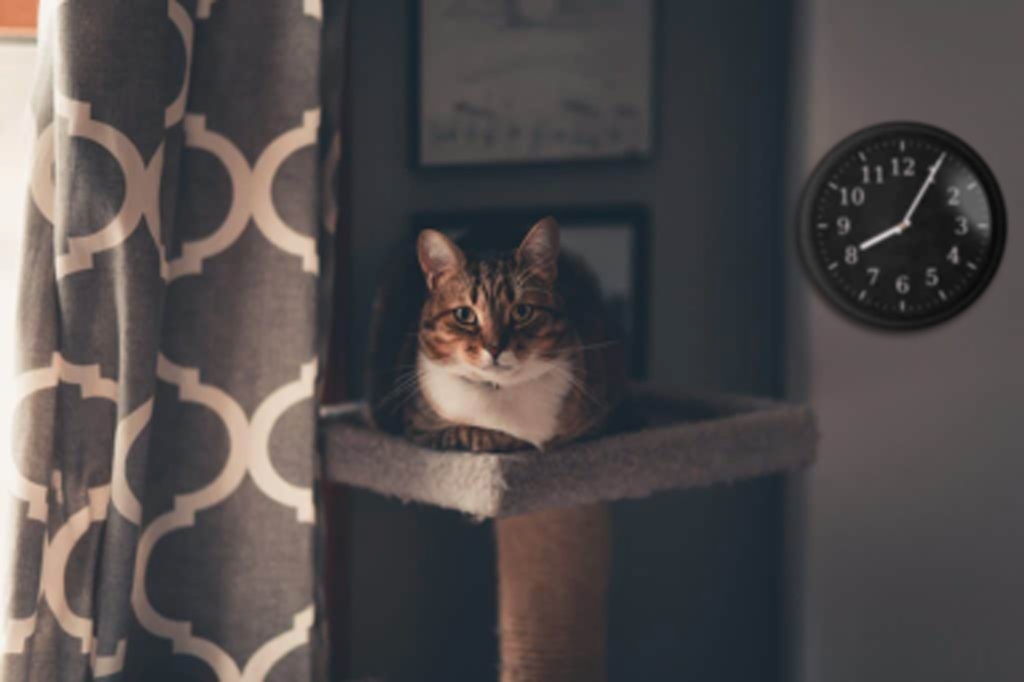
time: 8:05
